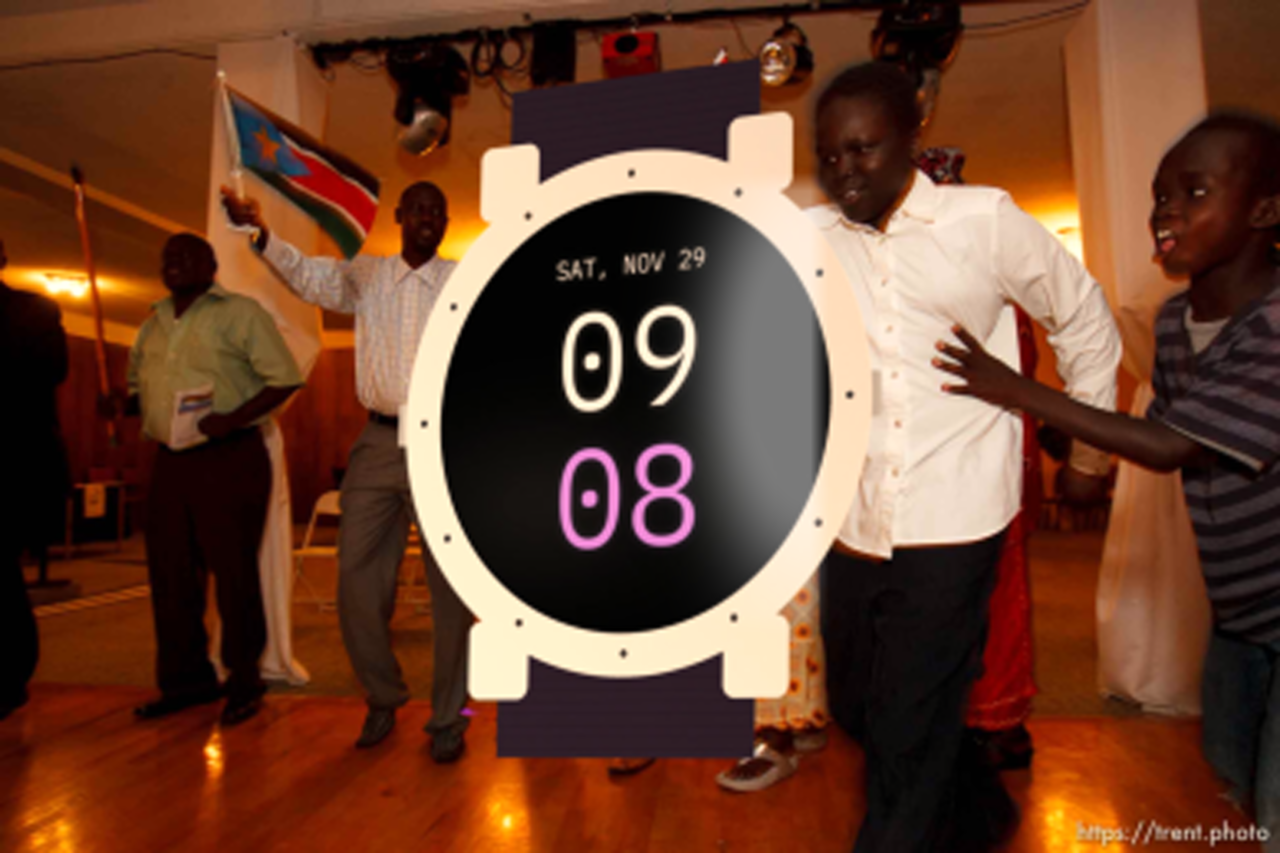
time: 9:08
